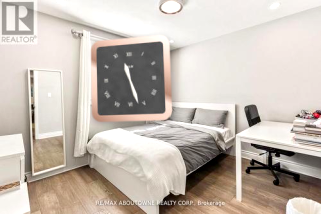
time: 11:27
